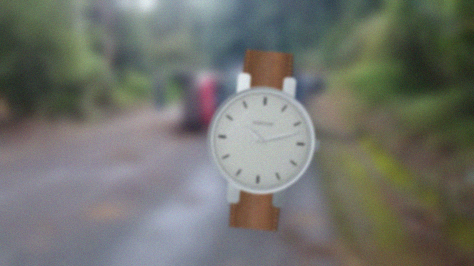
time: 10:12
